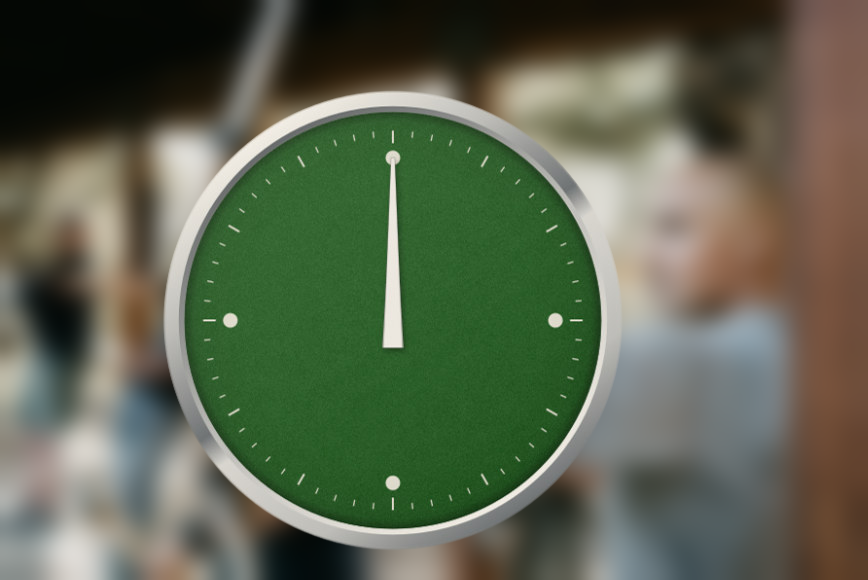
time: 12:00
